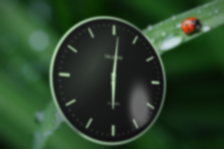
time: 6:01
